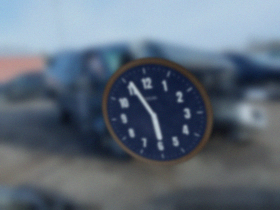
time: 5:56
